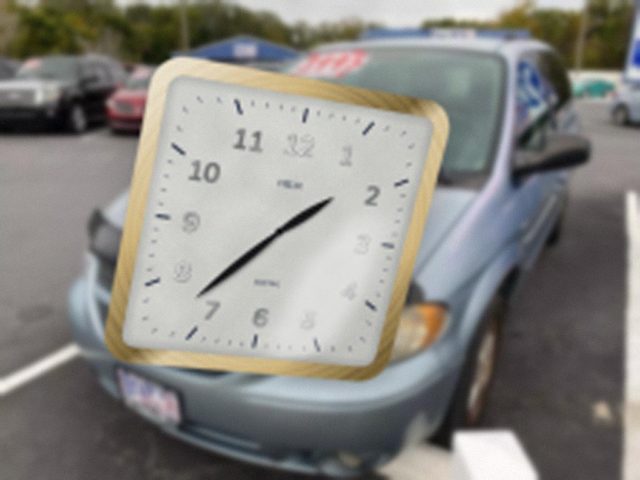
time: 1:37
